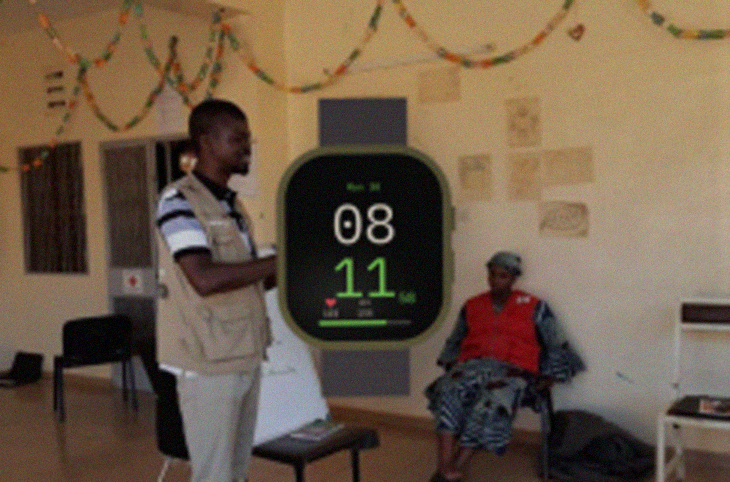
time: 8:11
